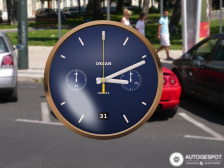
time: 3:11
